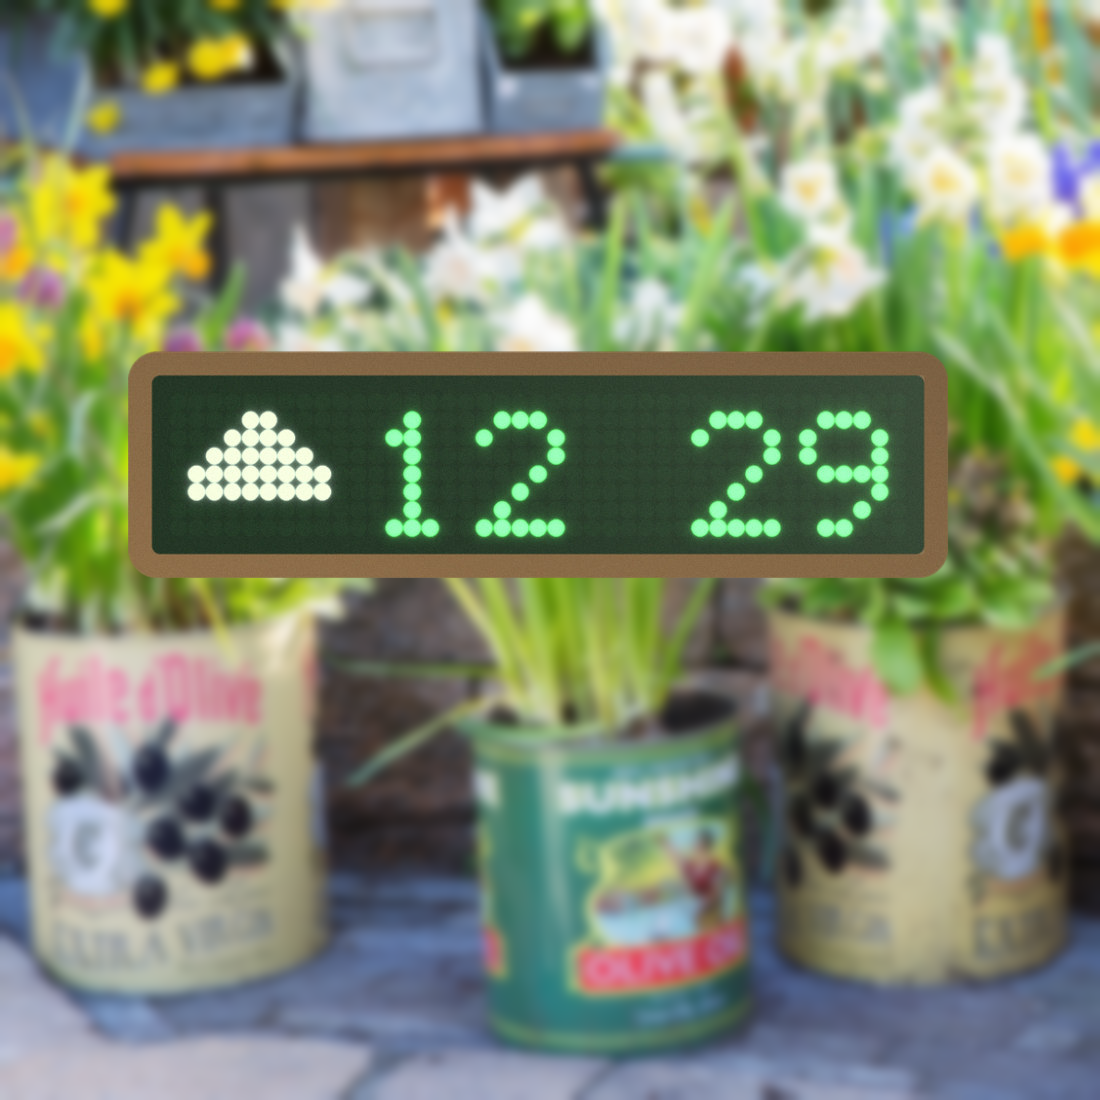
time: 12:29
